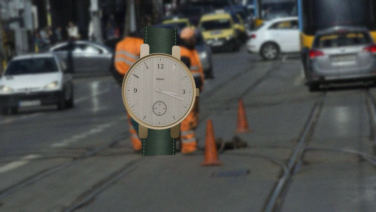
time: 3:18
